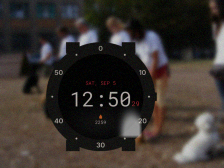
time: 12:50
